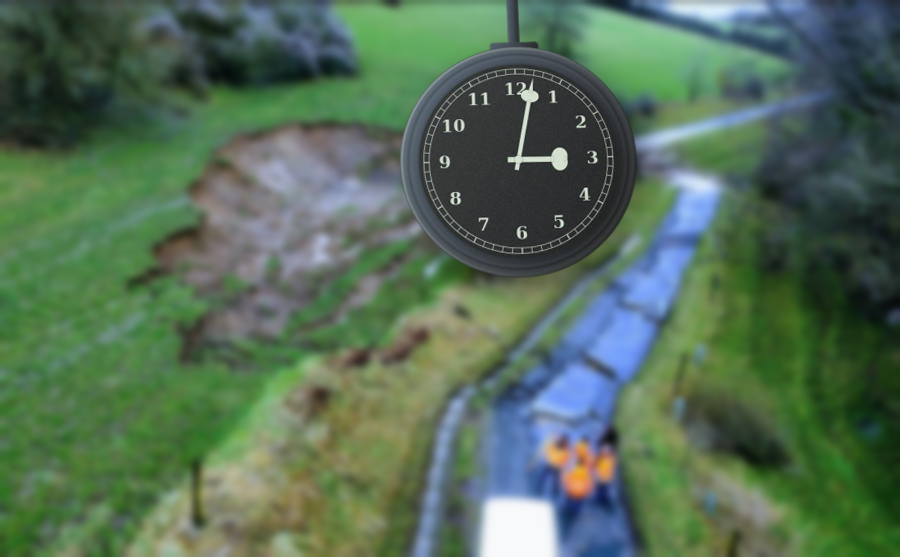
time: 3:02
